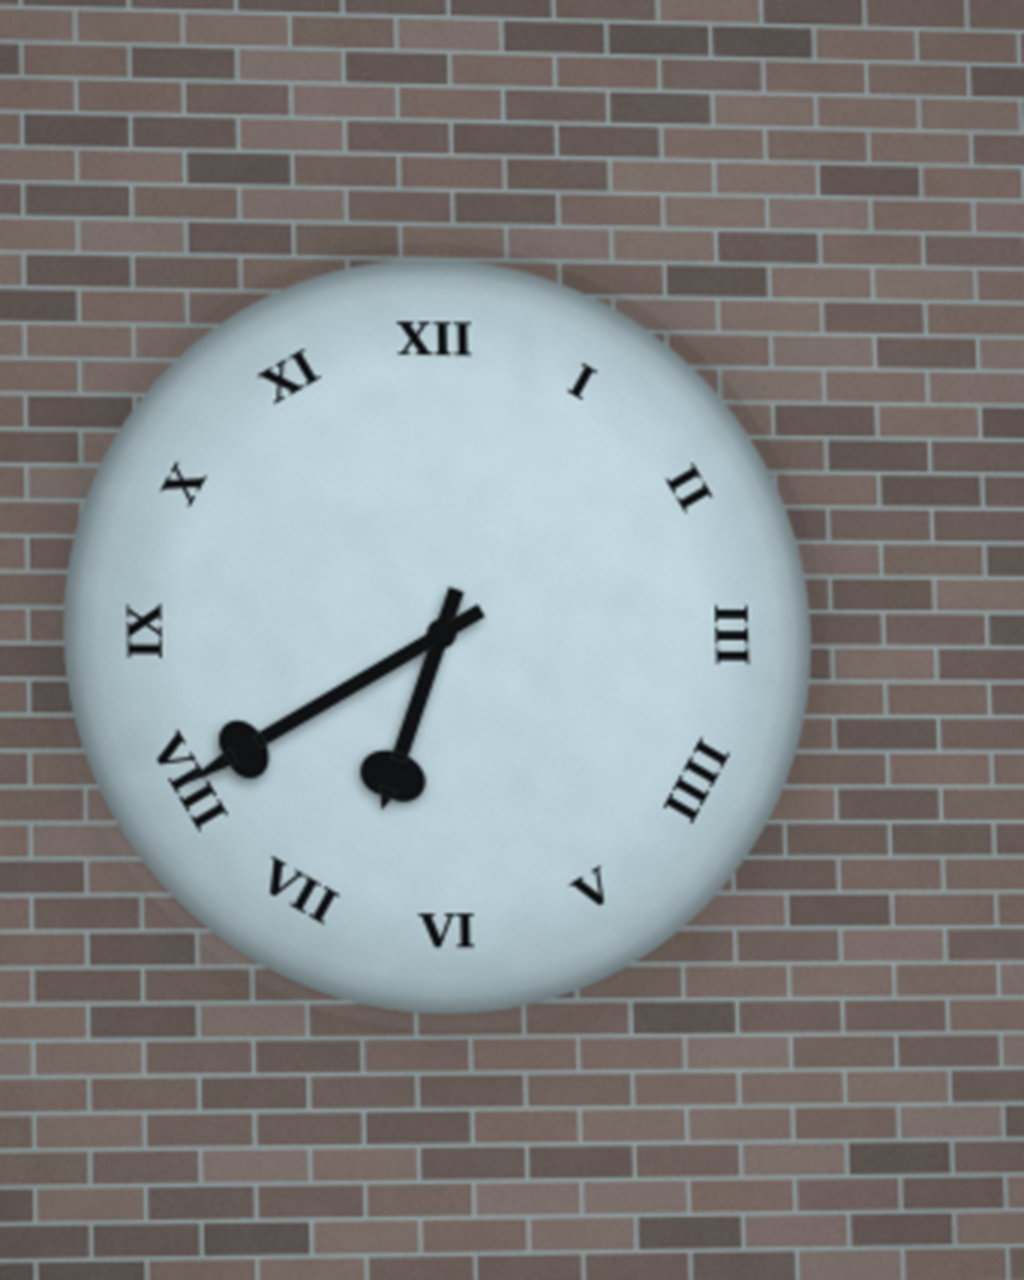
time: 6:40
